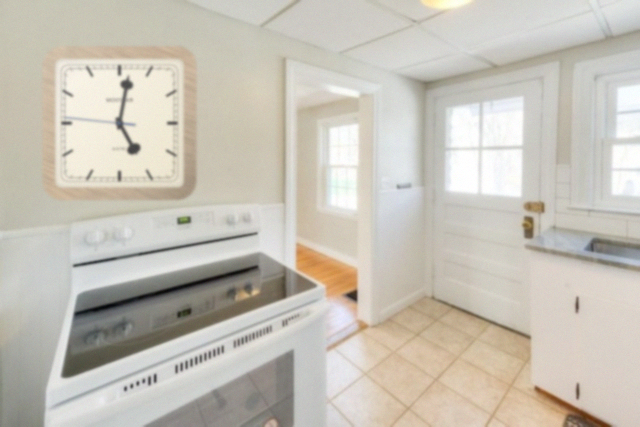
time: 5:01:46
